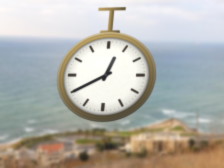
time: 12:40
